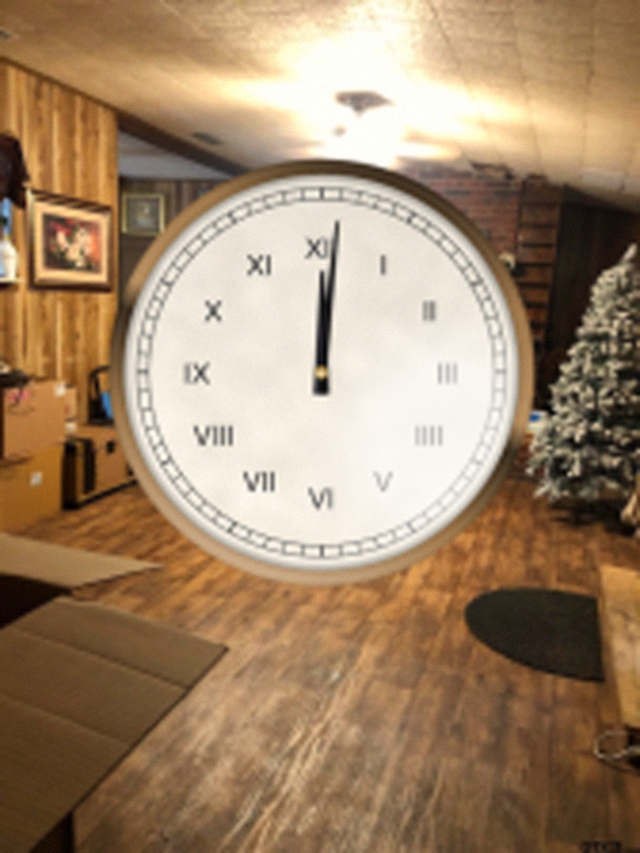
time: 12:01
